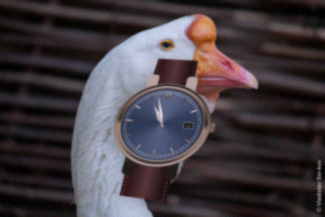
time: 10:57
